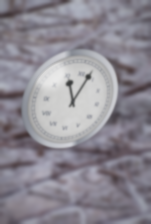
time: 11:03
